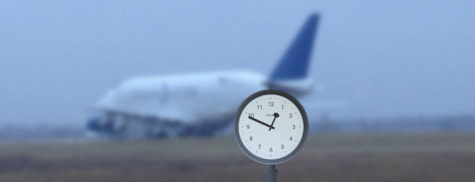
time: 12:49
